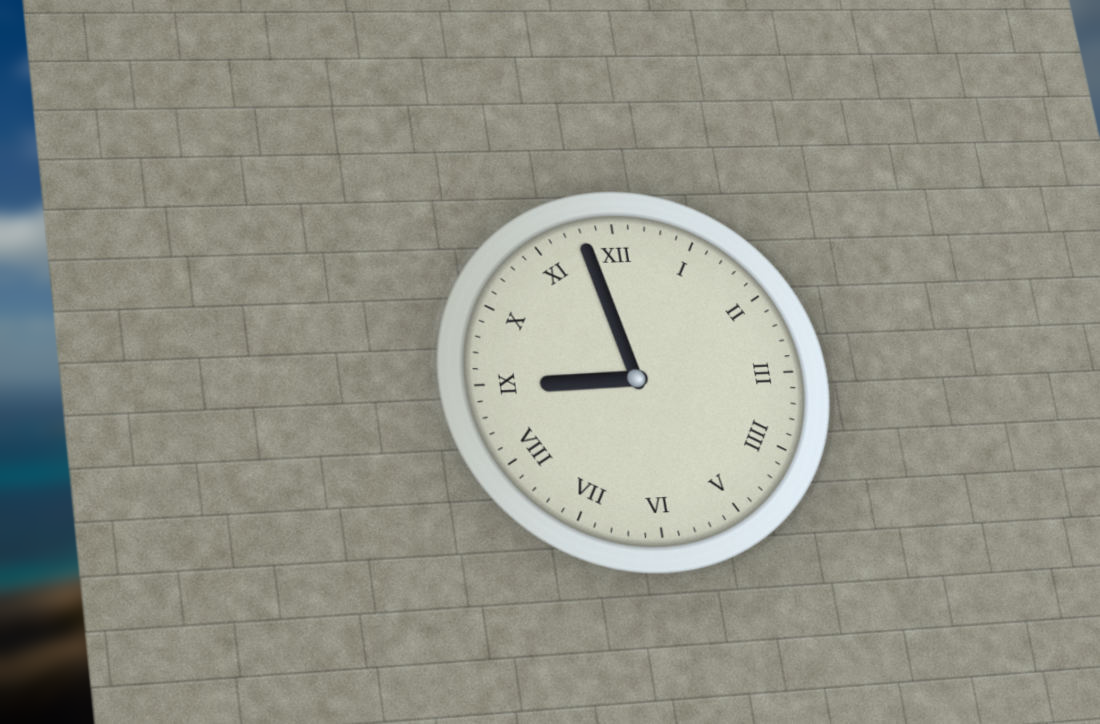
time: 8:58
